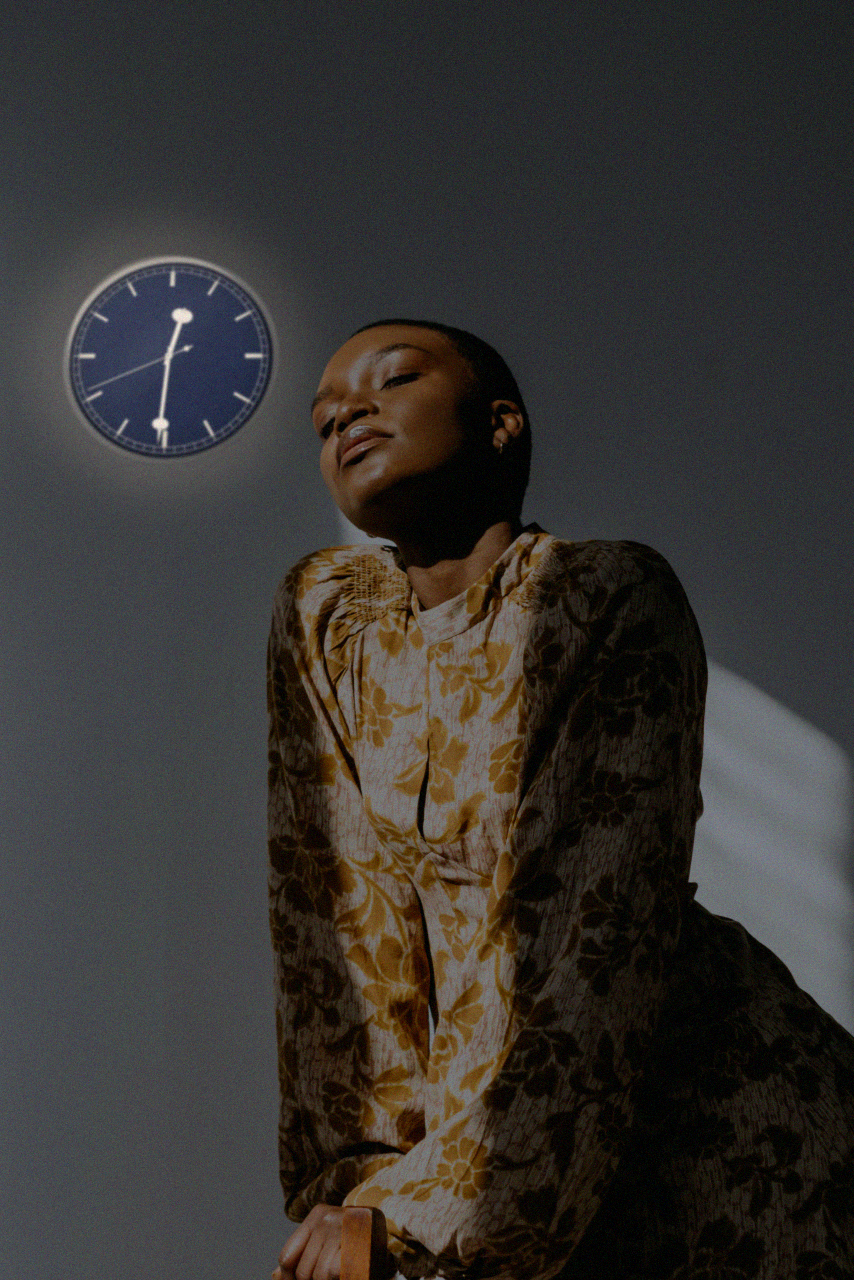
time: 12:30:41
